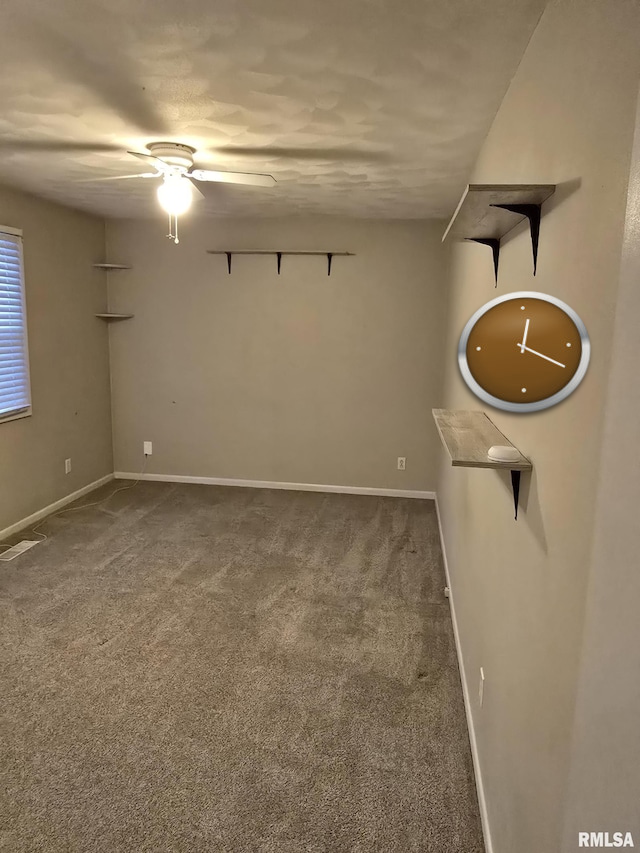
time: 12:20
